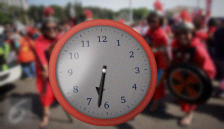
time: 6:32
